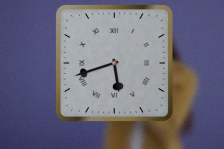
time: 5:42
